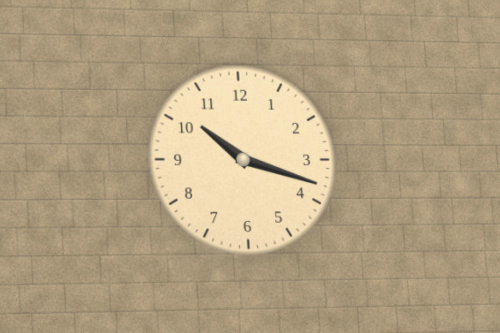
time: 10:18
